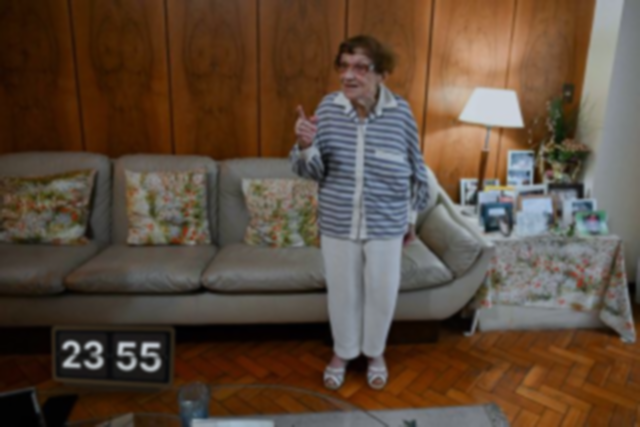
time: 23:55
